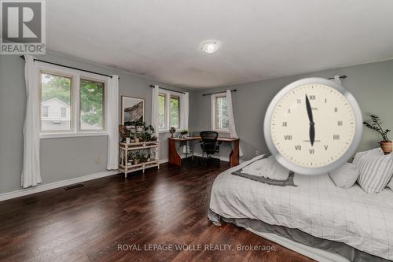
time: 5:58
